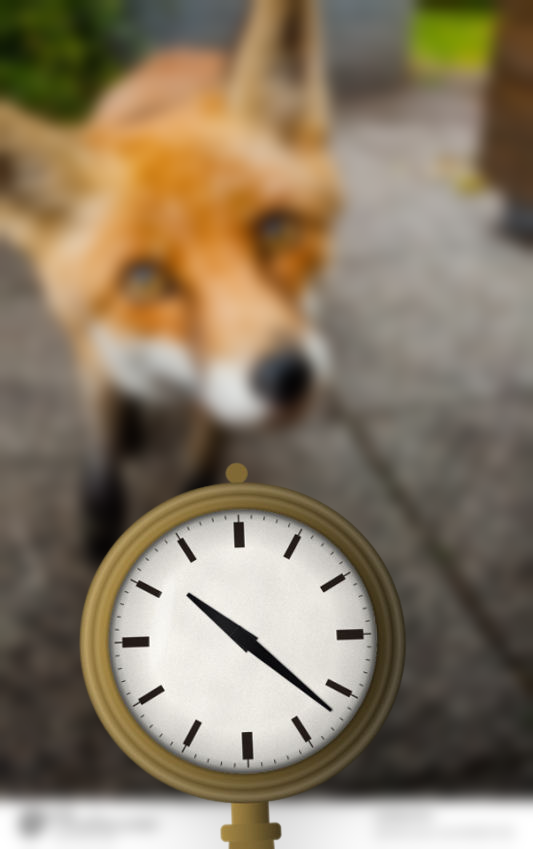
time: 10:22
